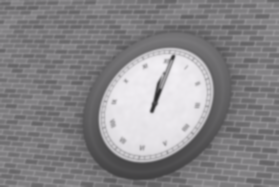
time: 12:01
